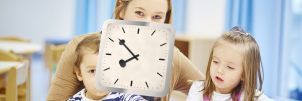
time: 7:52
